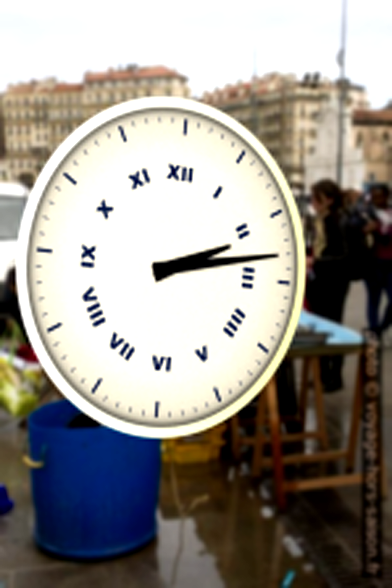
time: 2:13
